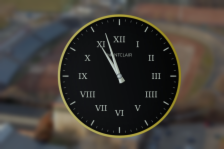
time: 10:57
